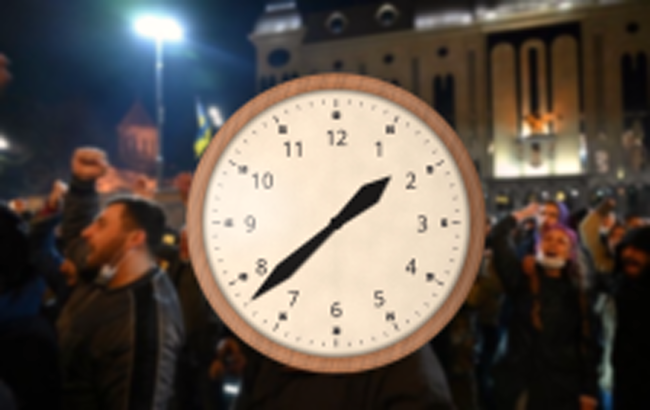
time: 1:38
